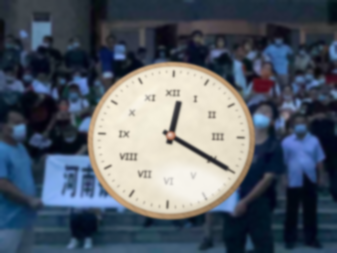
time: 12:20
